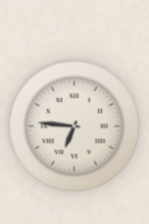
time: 6:46
